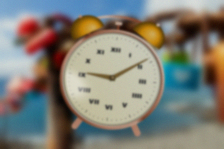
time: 9:09
